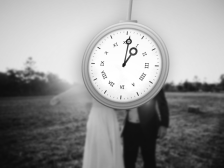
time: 1:01
